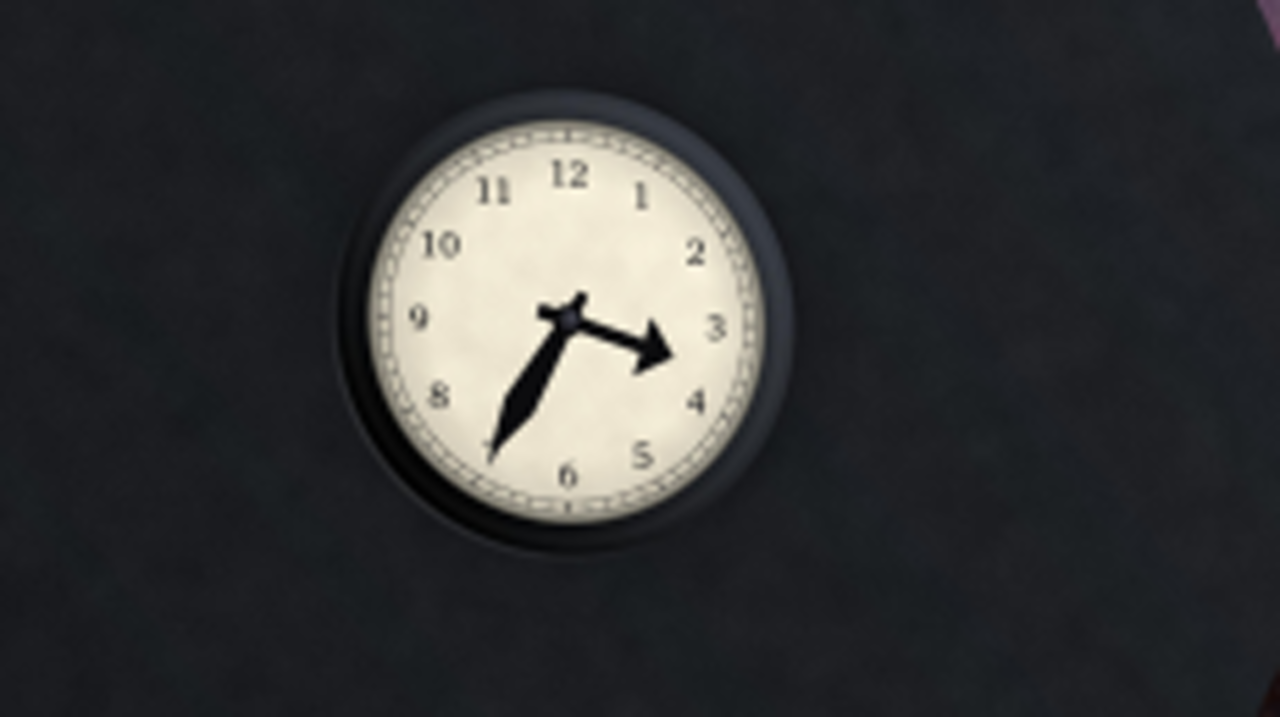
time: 3:35
